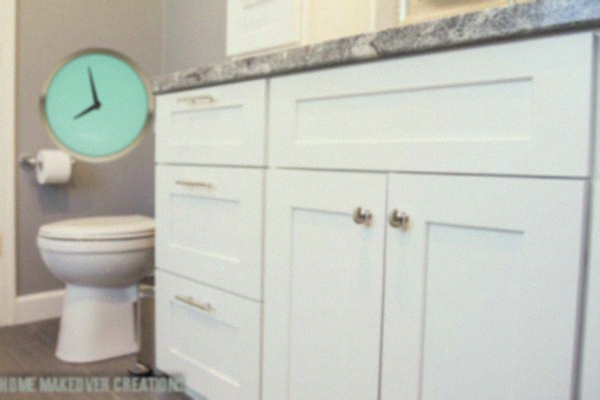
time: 7:58
